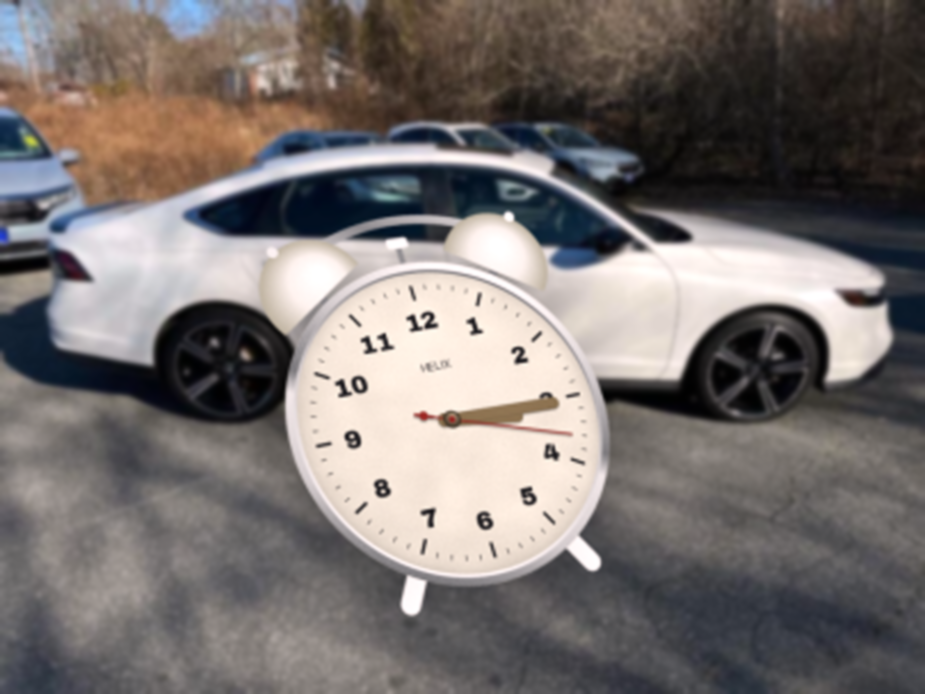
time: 3:15:18
